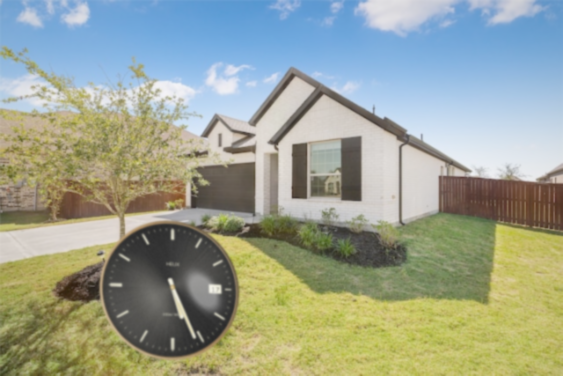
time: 5:26
